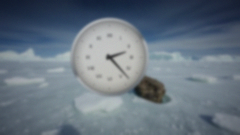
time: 2:23
